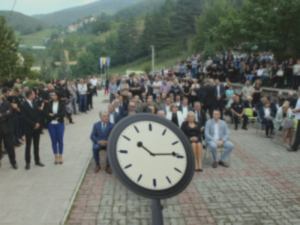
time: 10:14
